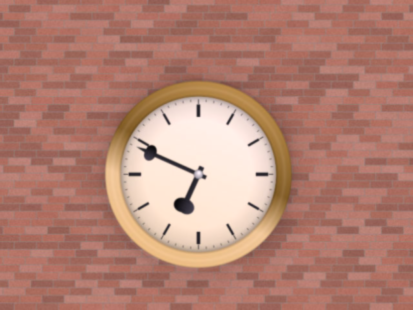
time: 6:49
